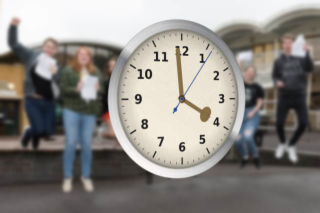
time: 3:59:06
